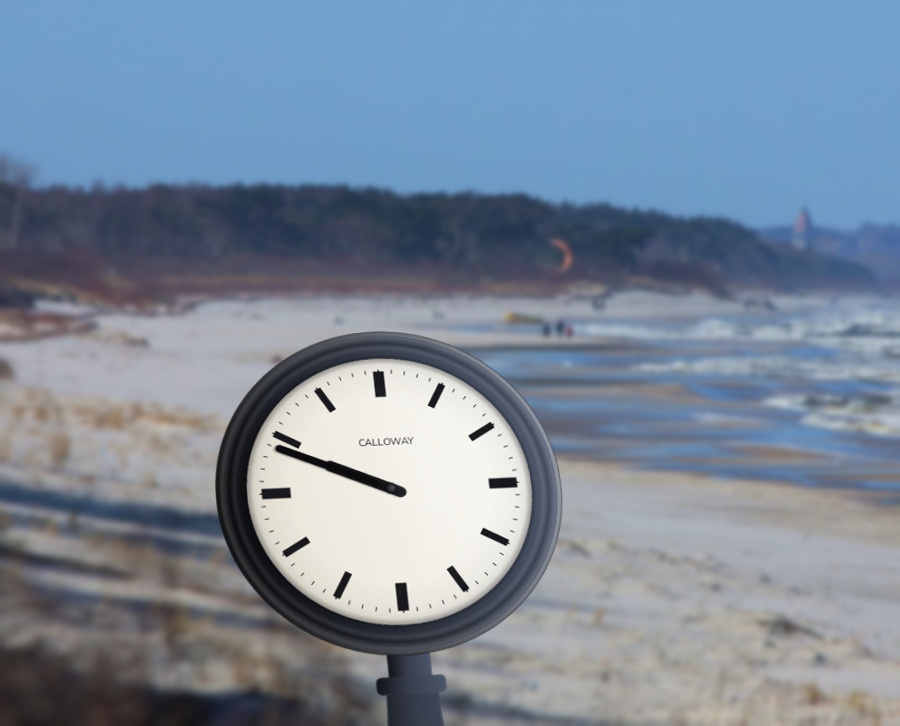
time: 9:49
